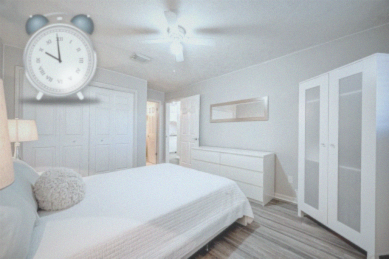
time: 9:59
